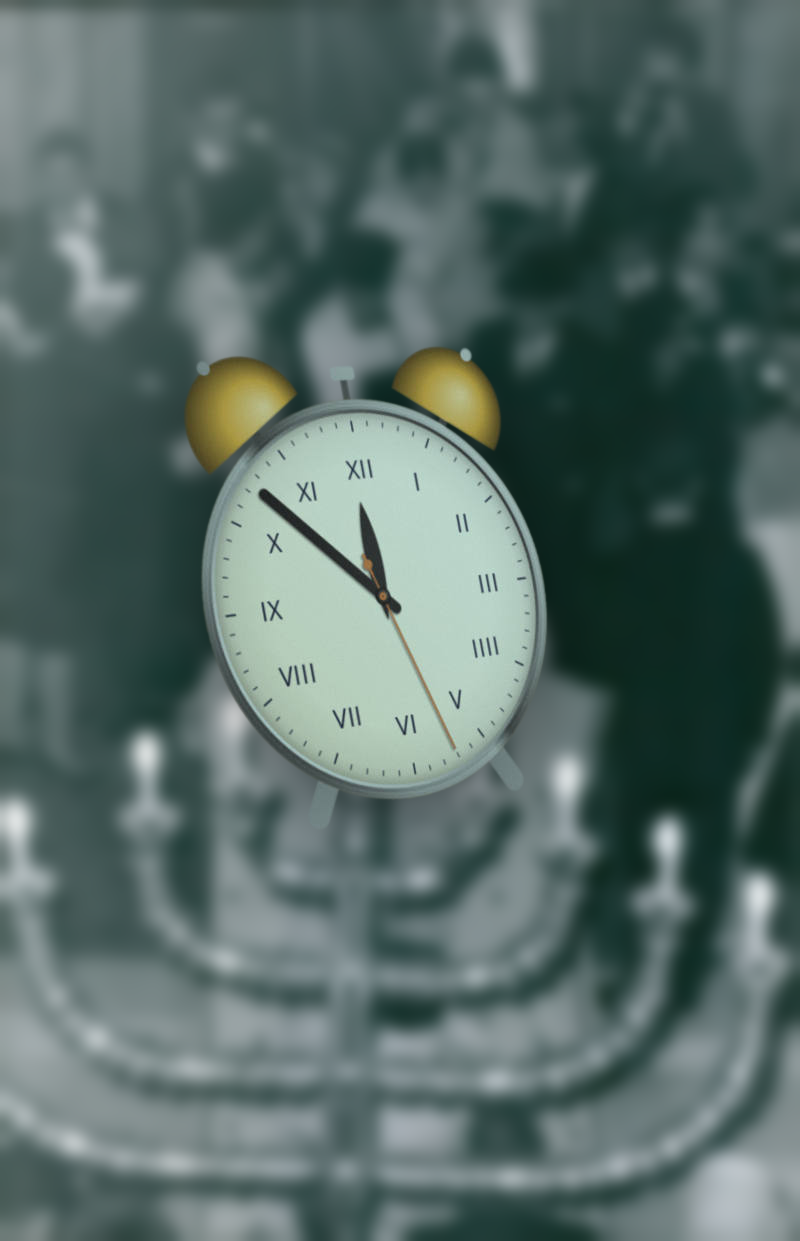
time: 11:52:27
